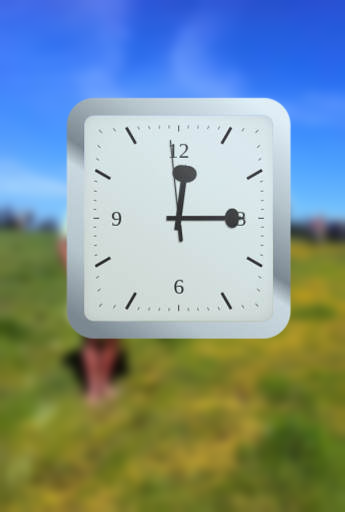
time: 12:14:59
